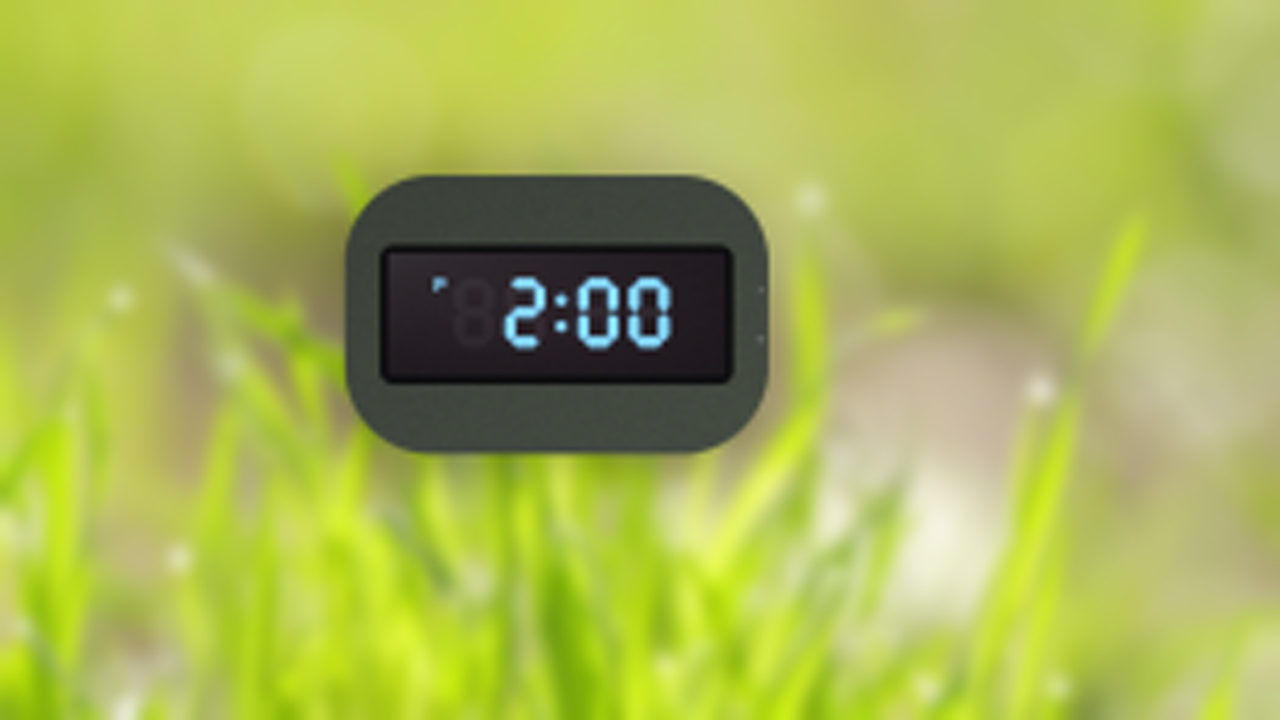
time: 2:00
